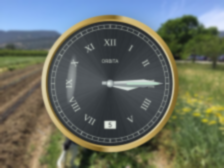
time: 3:15
